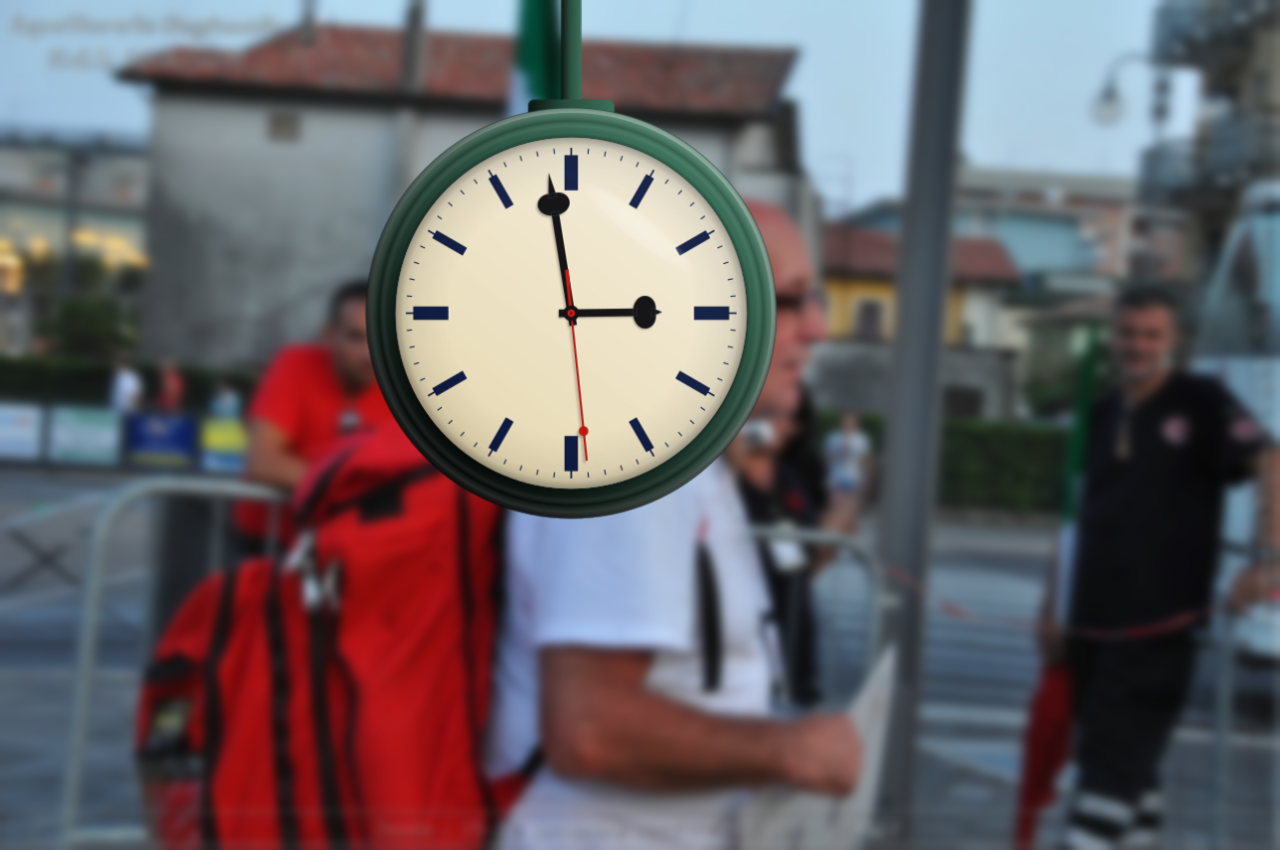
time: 2:58:29
